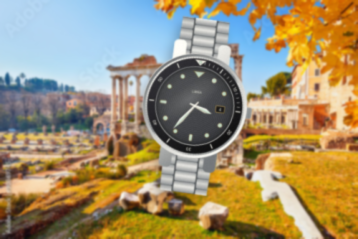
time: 3:36
